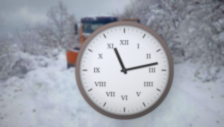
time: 11:13
